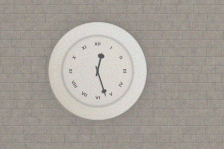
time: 12:27
